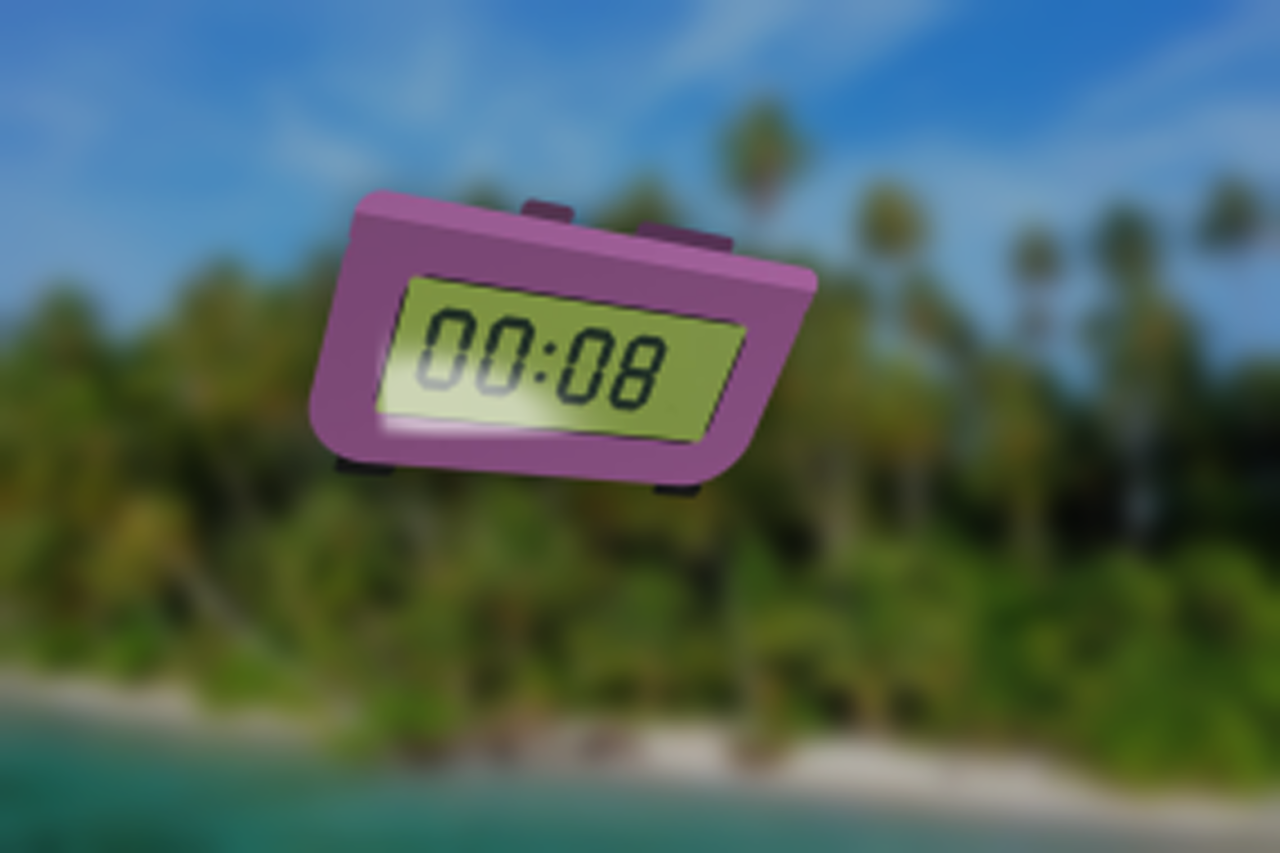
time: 0:08
